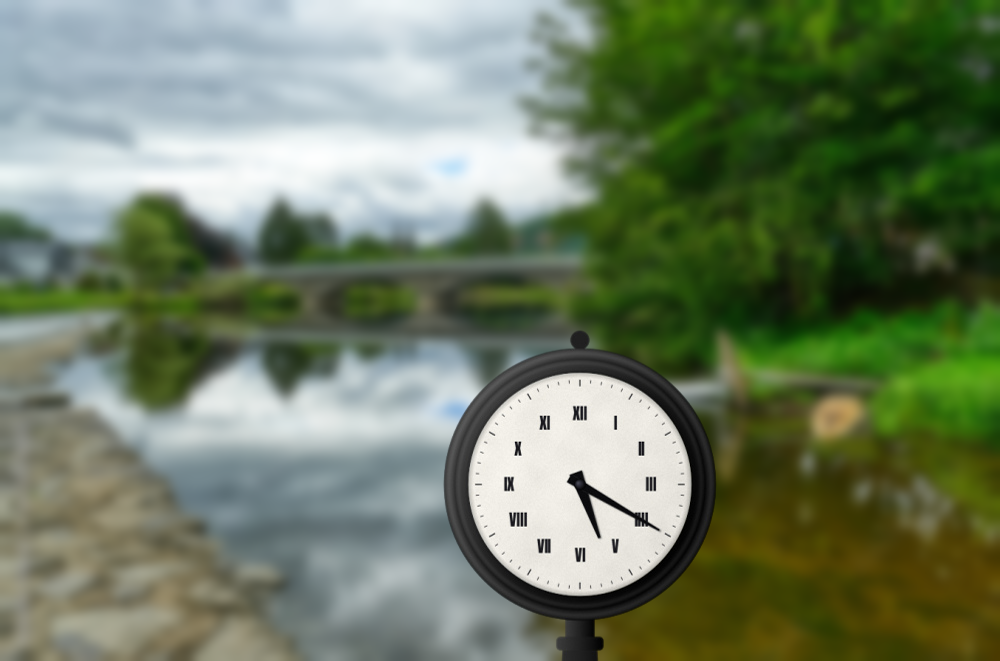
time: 5:20
